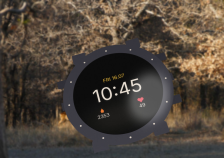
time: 10:45
